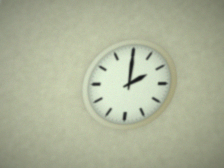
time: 2:00
